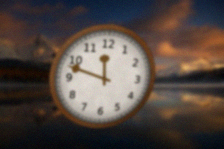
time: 11:48
